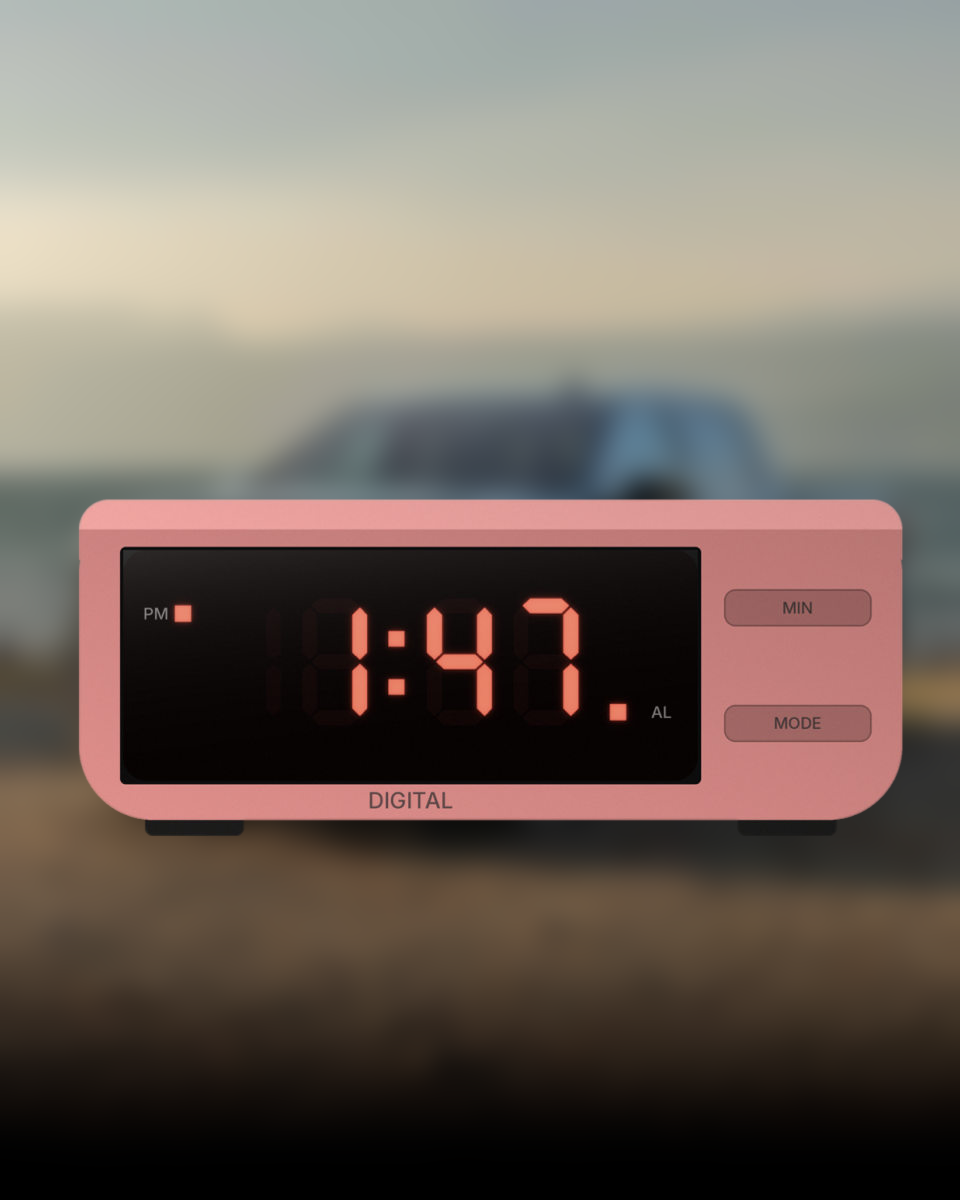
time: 1:47
